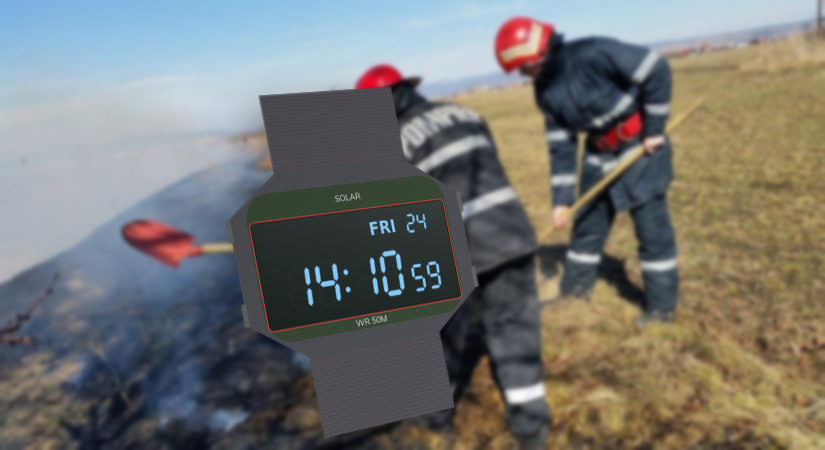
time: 14:10:59
